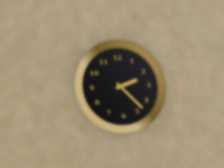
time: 2:23
